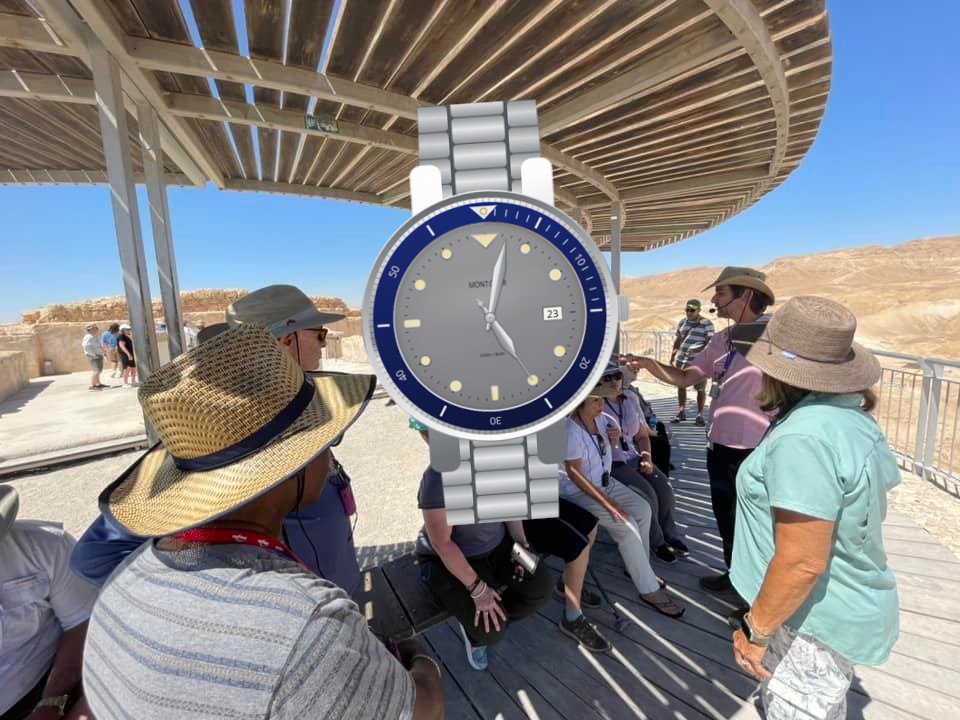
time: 5:02:25
